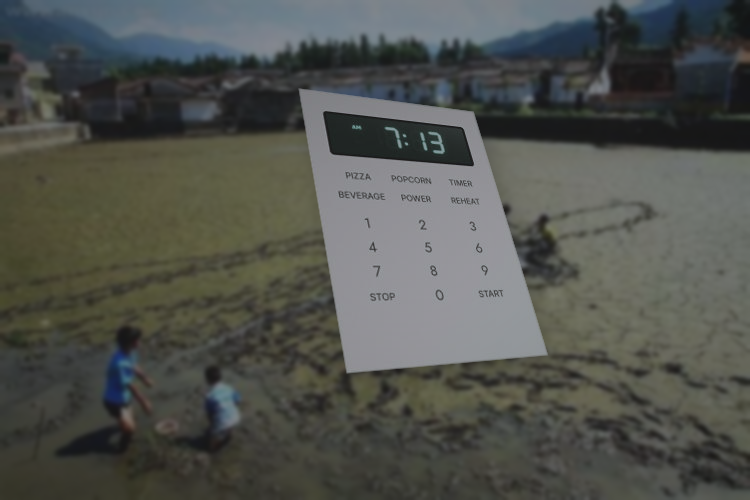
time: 7:13
